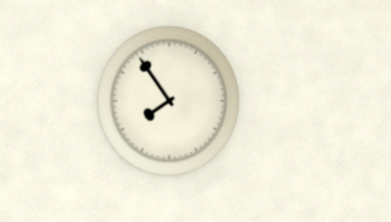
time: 7:54
